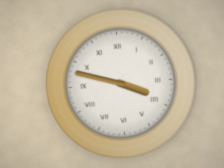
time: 3:48
